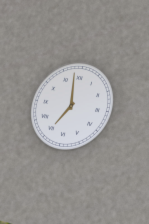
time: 6:58
